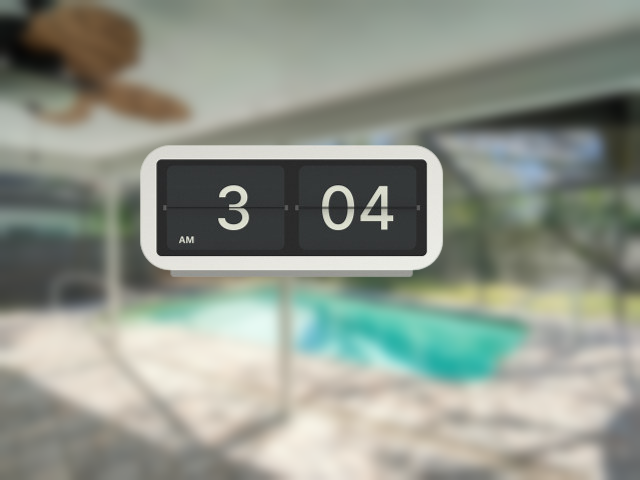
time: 3:04
